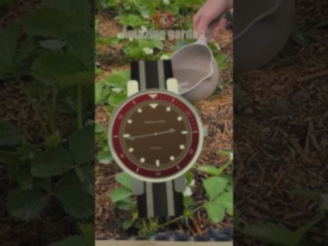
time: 2:44
